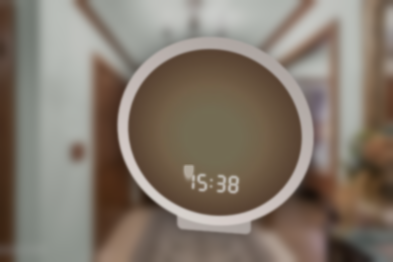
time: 15:38
